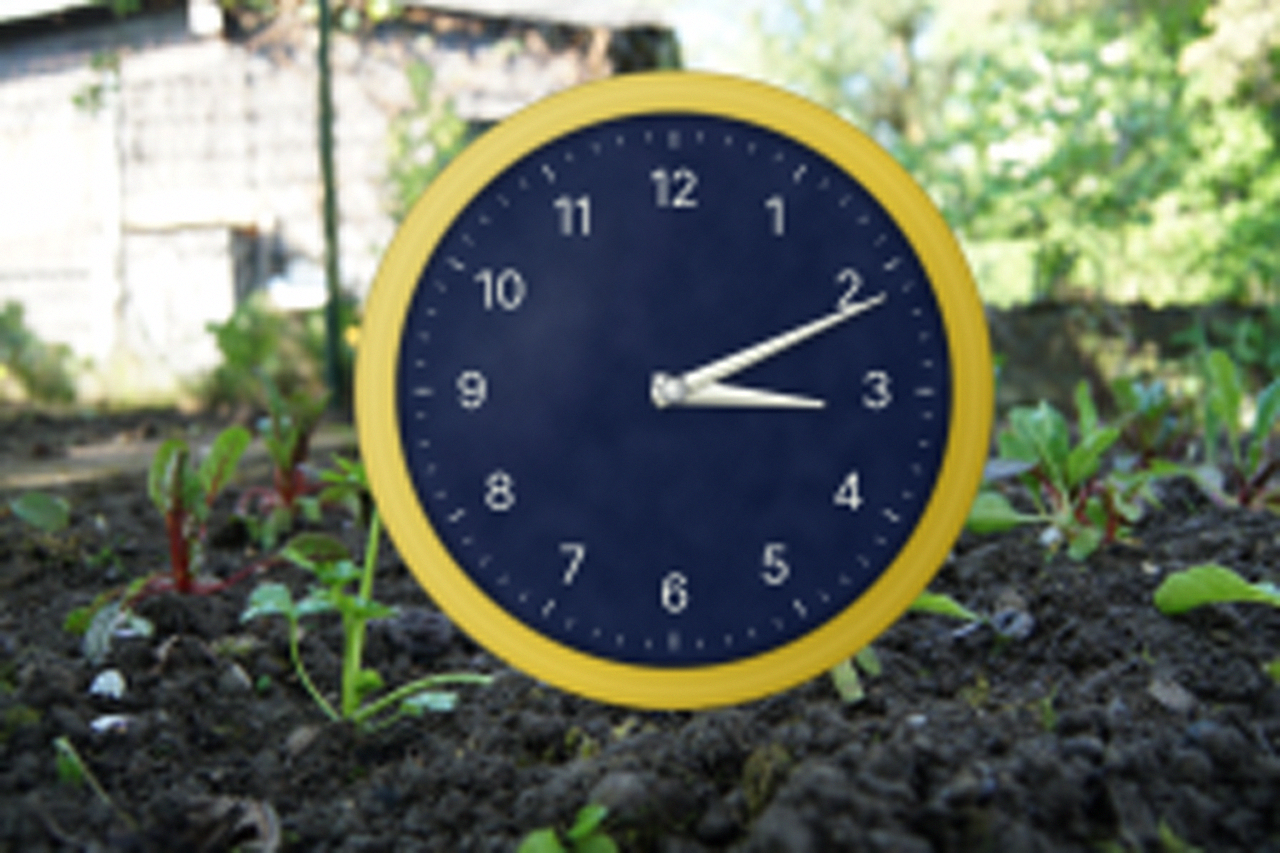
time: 3:11
